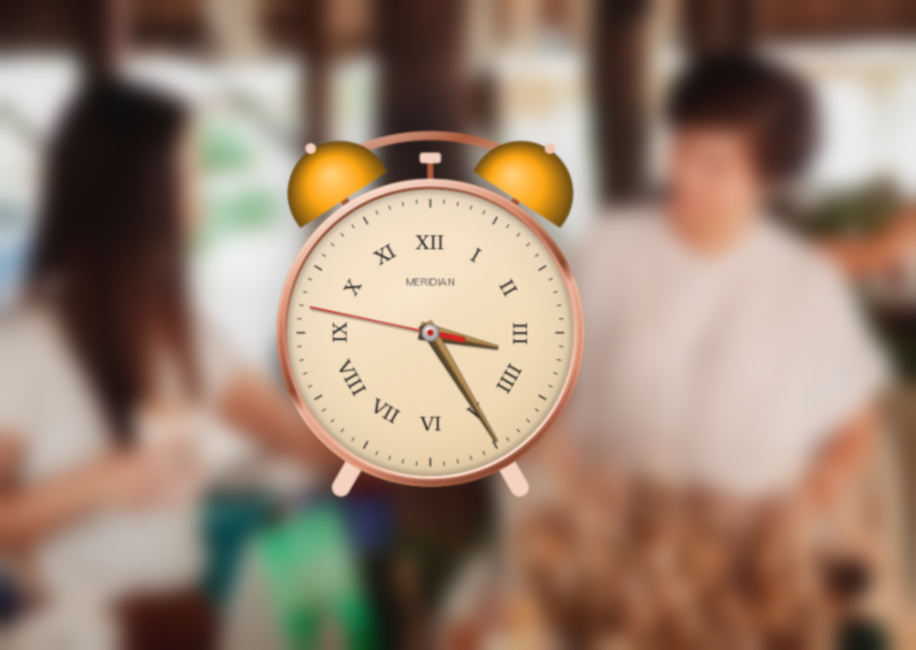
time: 3:24:47
